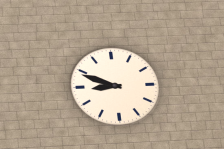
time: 8:49
